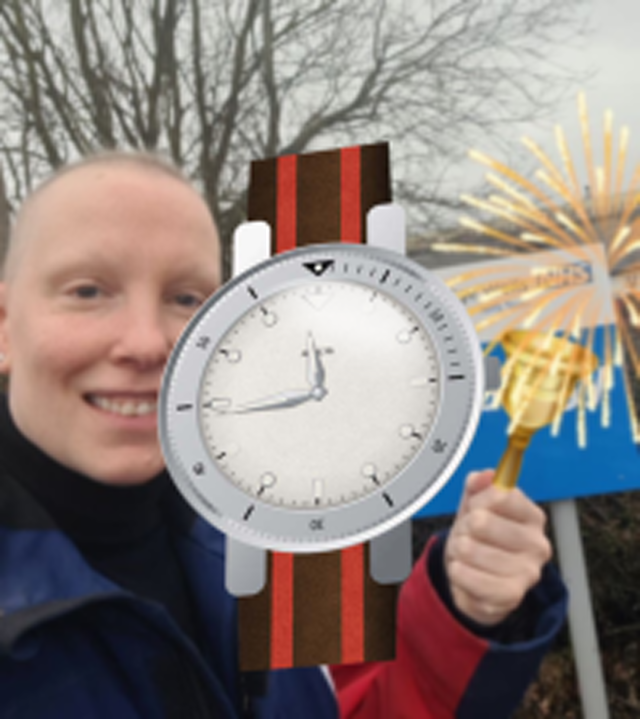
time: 11:44
